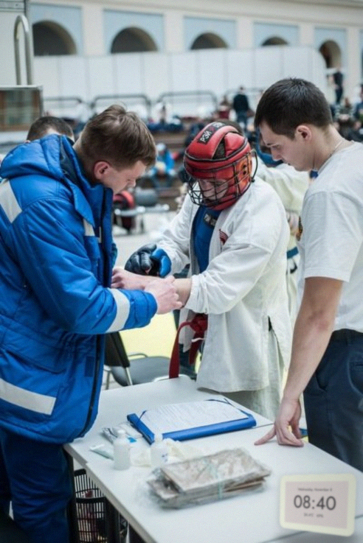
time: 8:40
